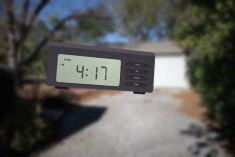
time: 4:17
